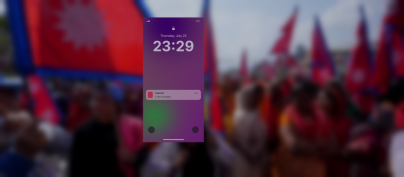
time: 23:29
